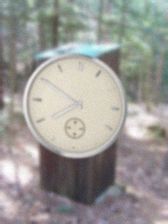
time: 7:50
